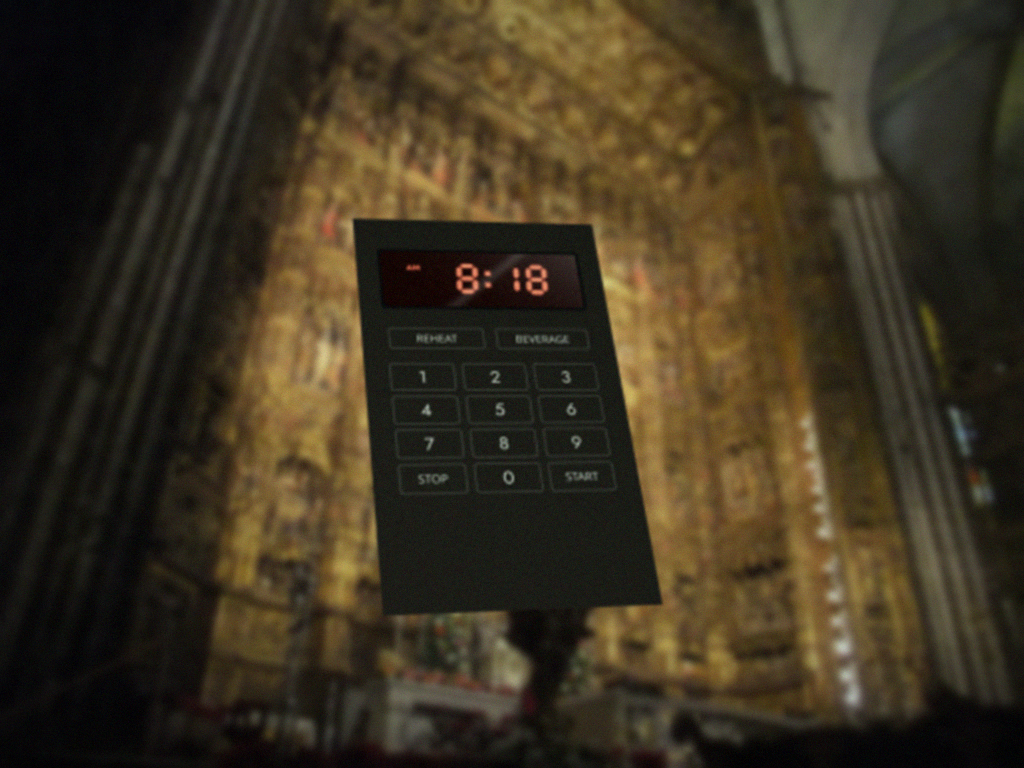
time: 8:18
